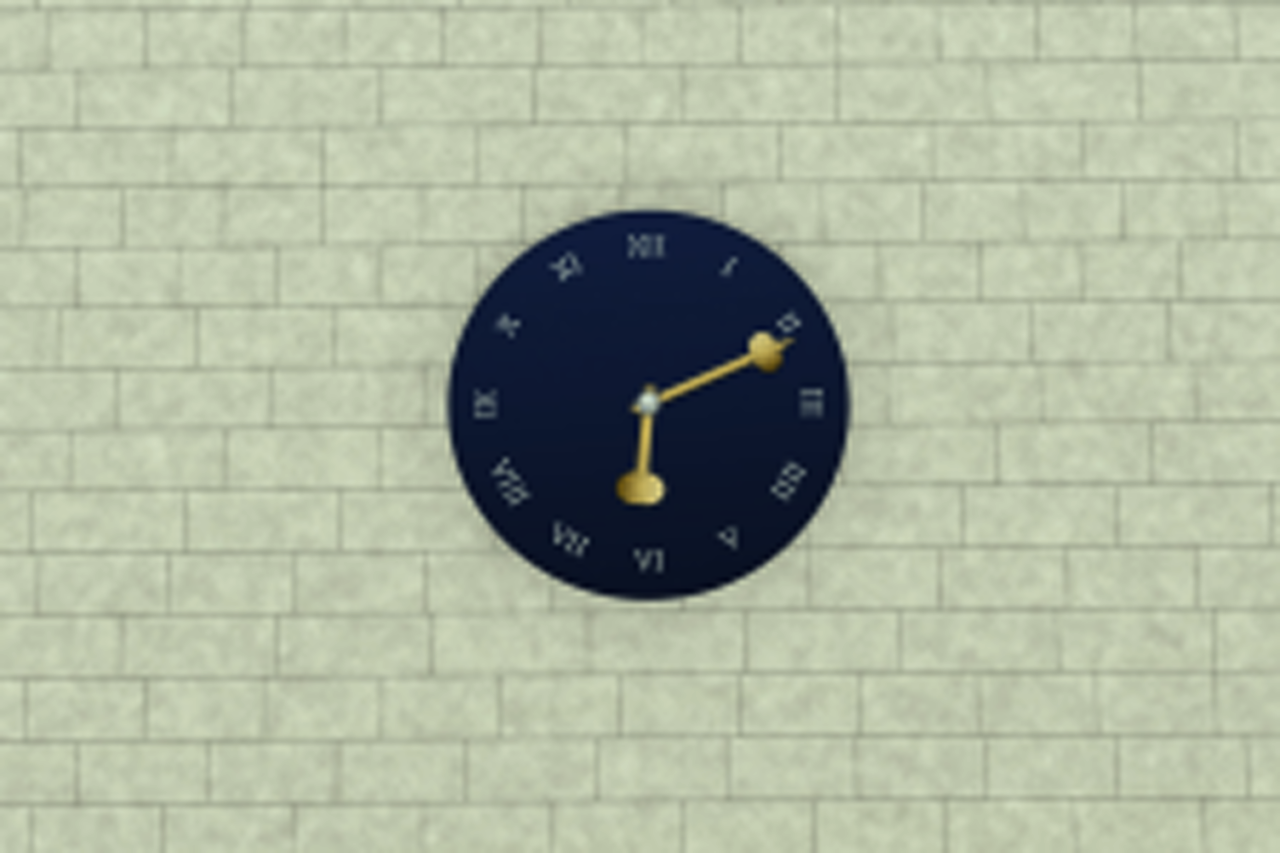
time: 6:11
